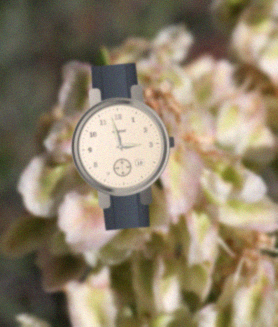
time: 2:58
